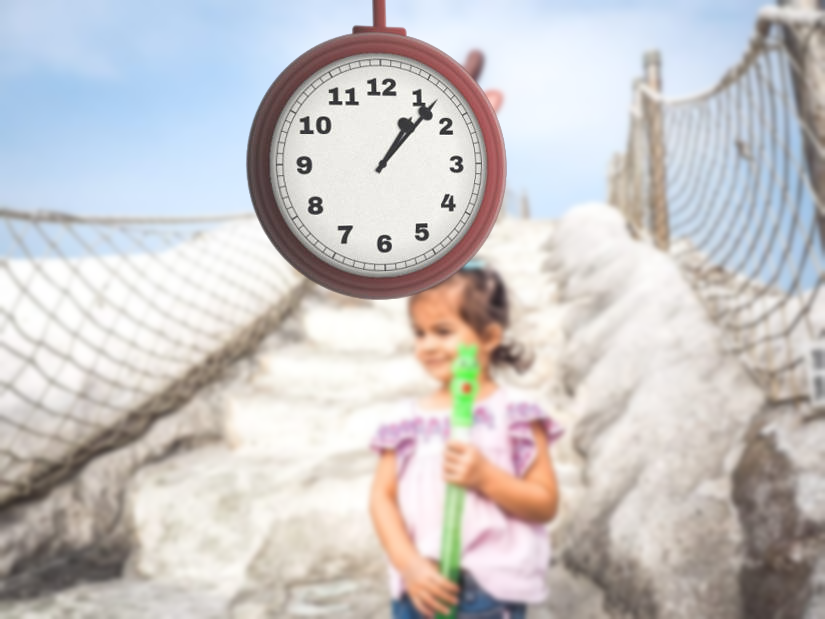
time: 1:07
